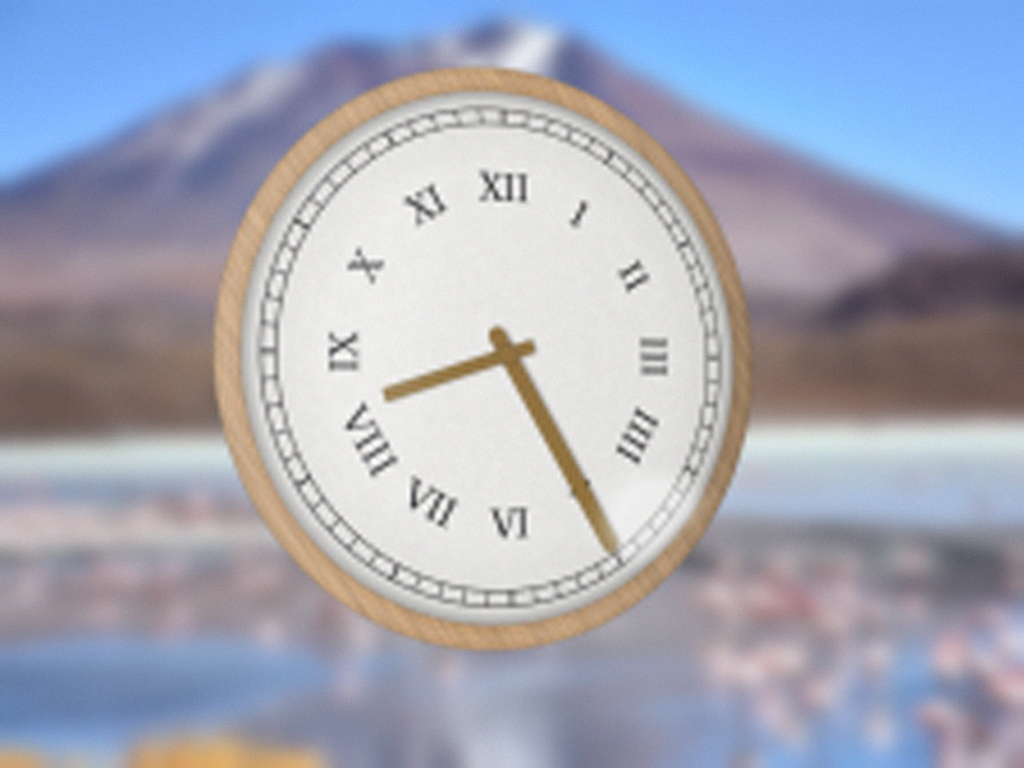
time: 8:25
